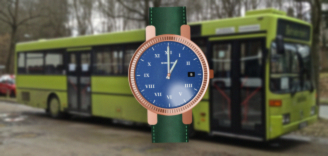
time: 1:00
